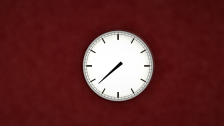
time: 7:38
